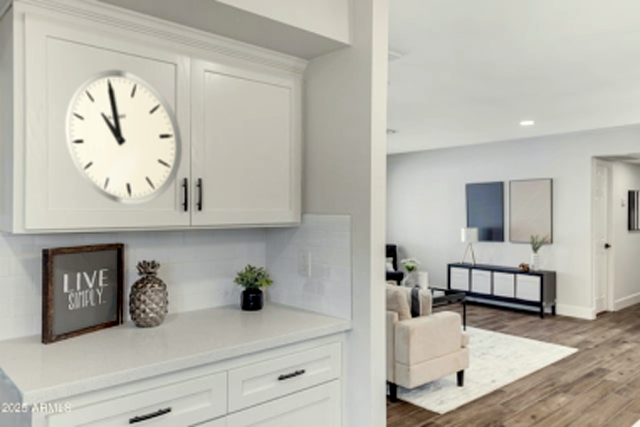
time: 11:00
